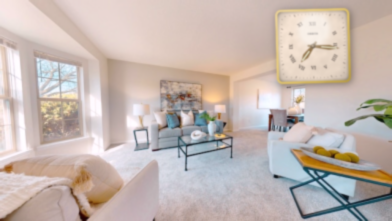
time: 7:16
